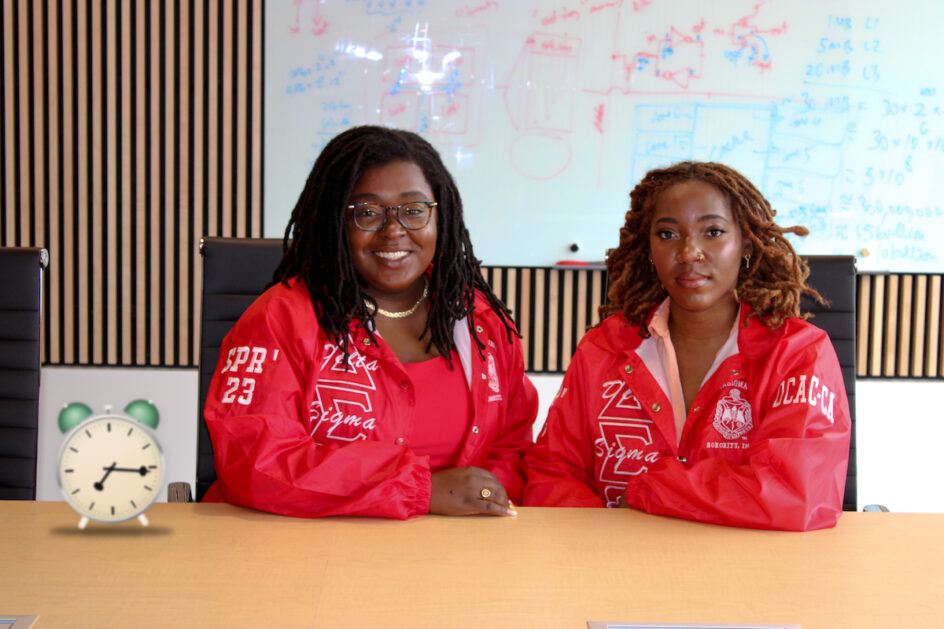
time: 7:16
